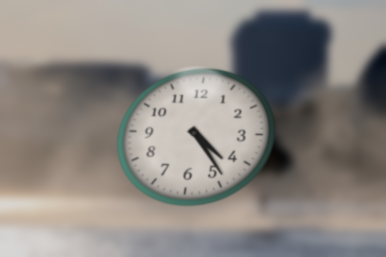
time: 4:24
